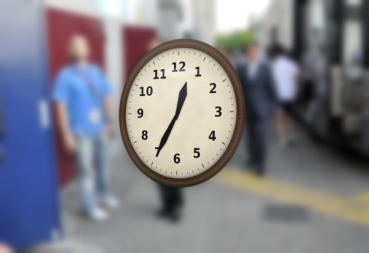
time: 12:35
